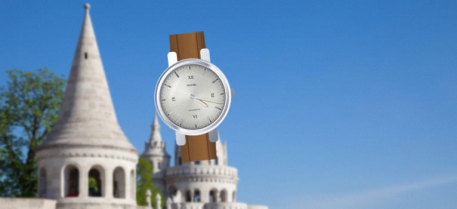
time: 4:18
